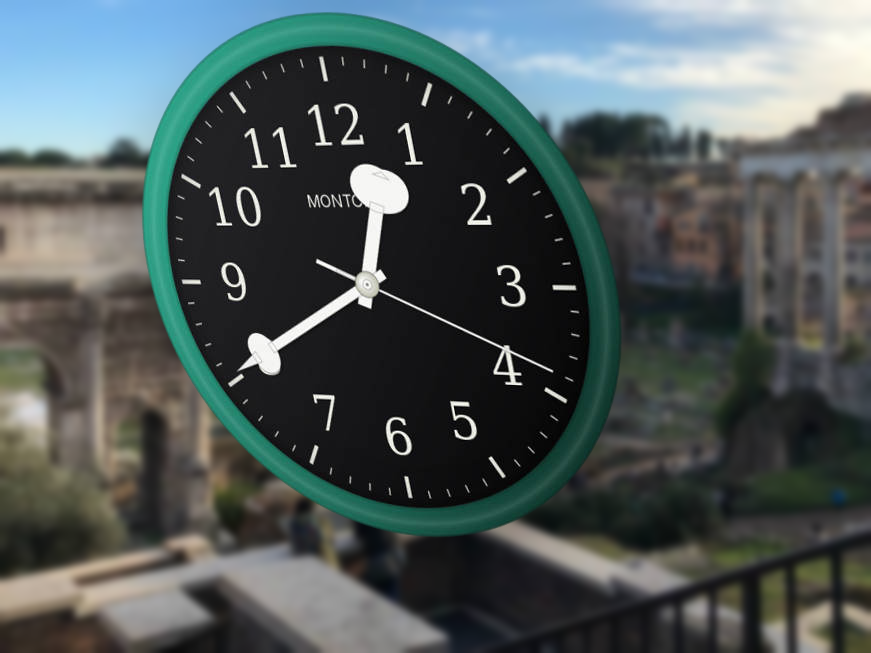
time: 12:40:19
